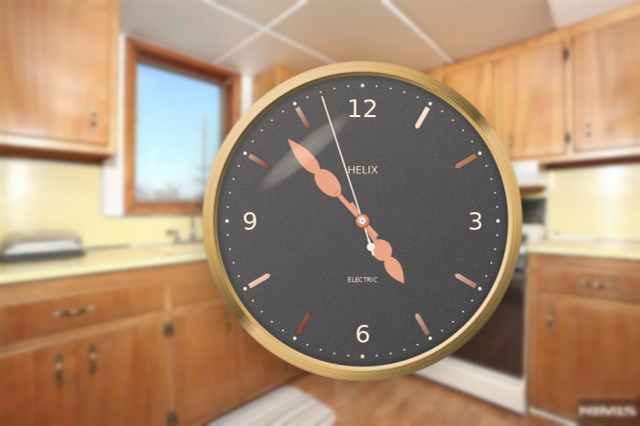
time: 4:52:57
